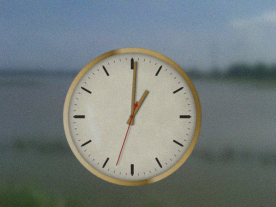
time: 1:00:33
